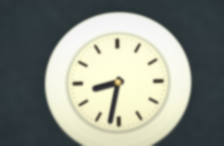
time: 8:32
